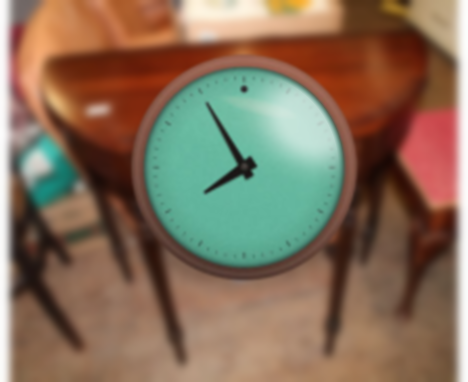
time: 7:55
